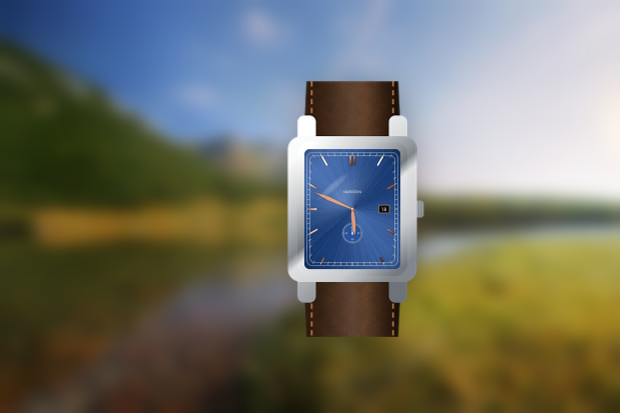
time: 5:49
